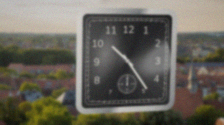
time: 10:24
